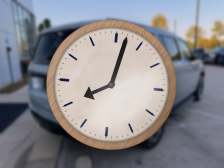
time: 8:02
